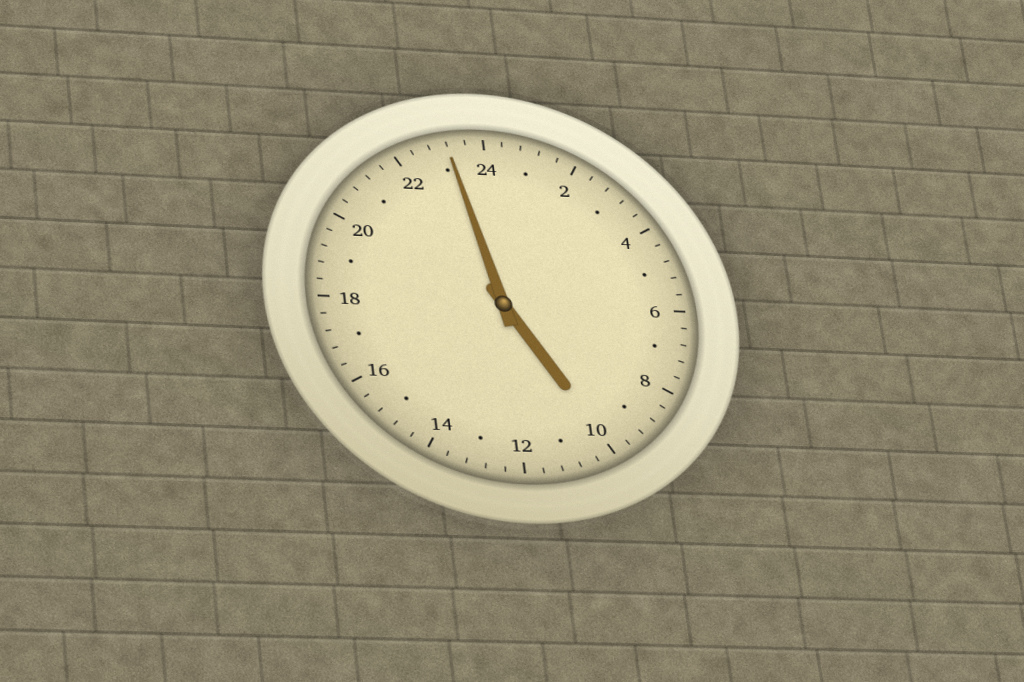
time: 9:58
